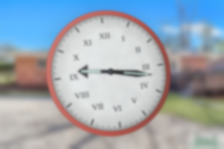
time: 9:17
